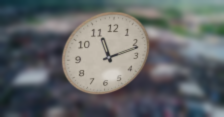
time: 11:12
